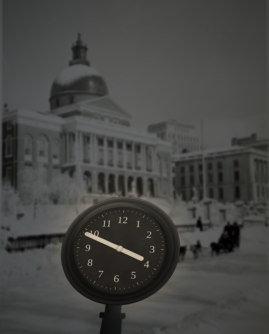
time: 3:49
